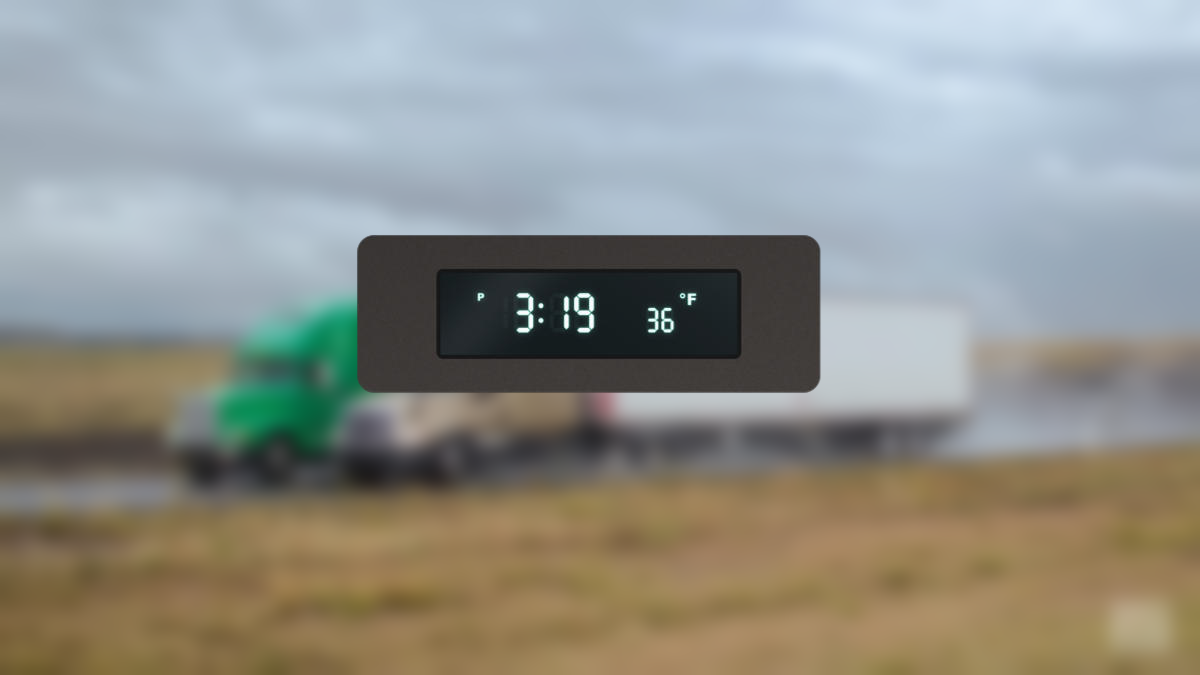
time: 3:19
